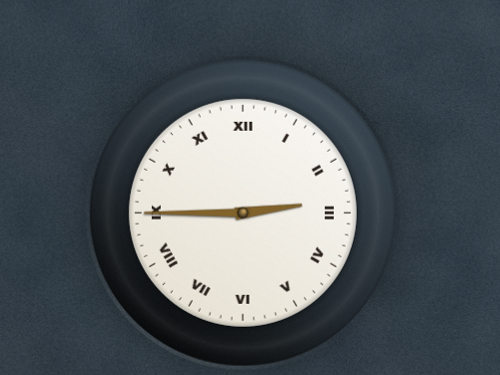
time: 2:45
